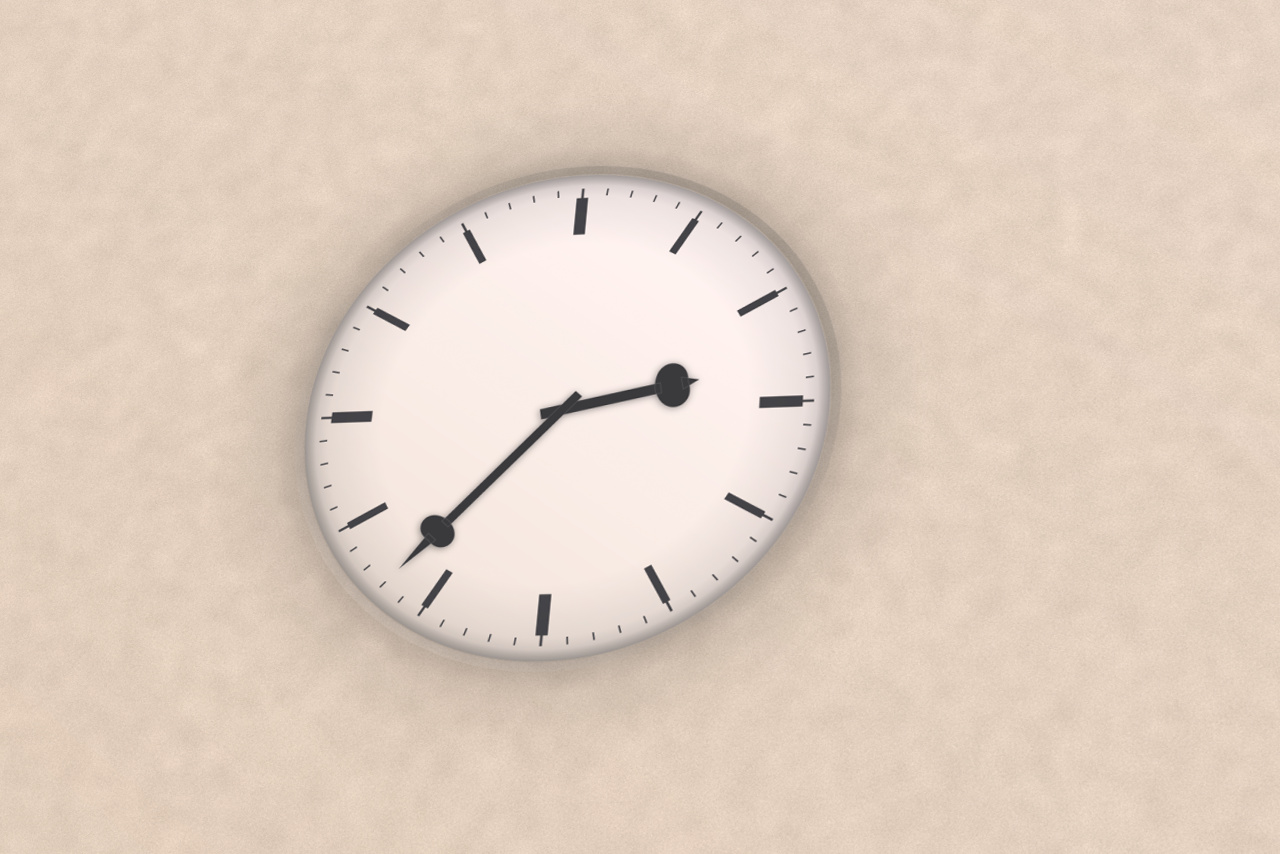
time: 2:37
